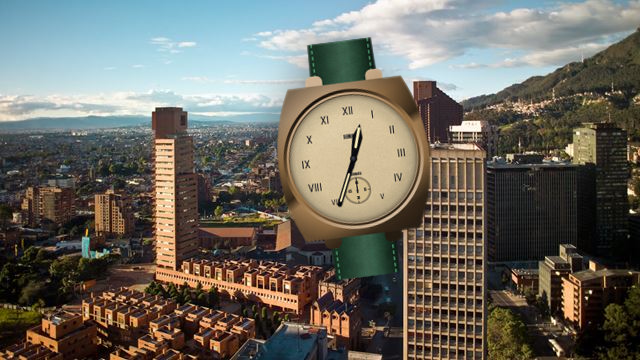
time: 12:34
